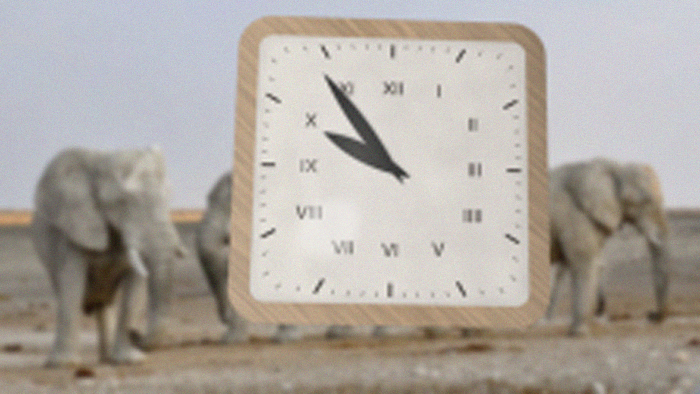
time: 9:54
